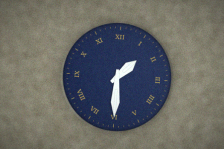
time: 1:30
